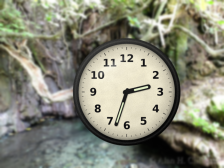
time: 2:33
